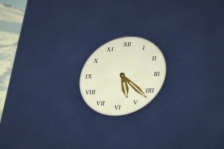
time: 5:22
